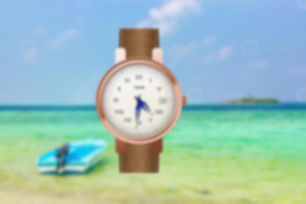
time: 4:31
